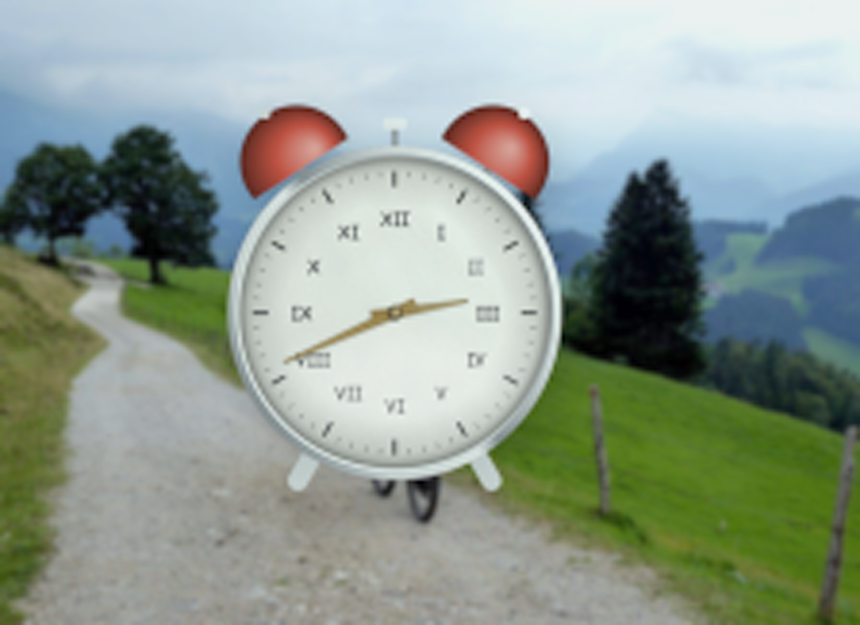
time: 2:41
